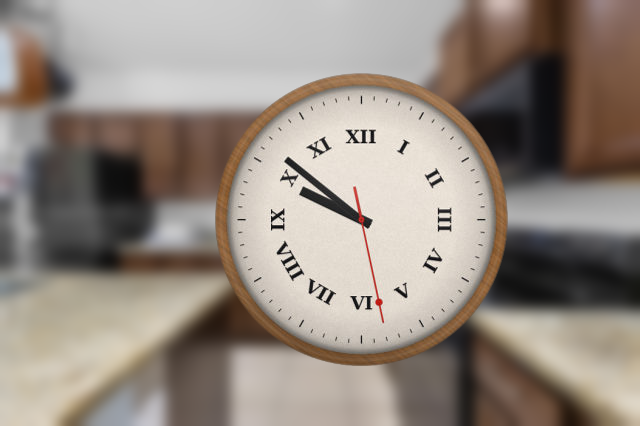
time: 9:51:28
